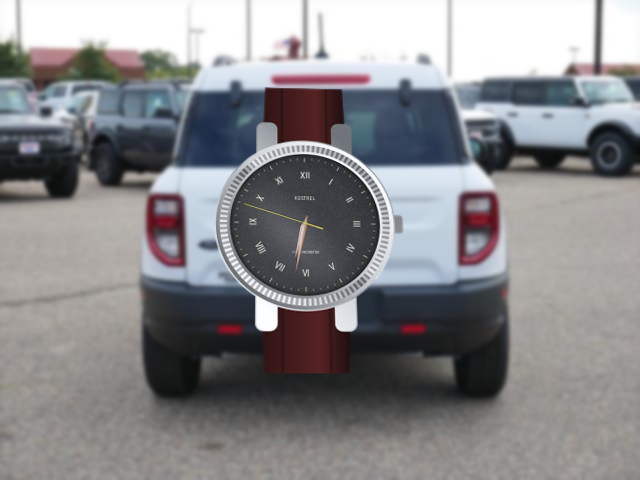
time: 6:31:48
